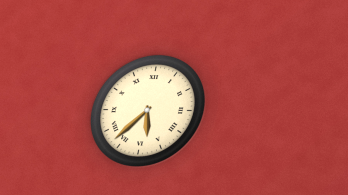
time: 5:37
